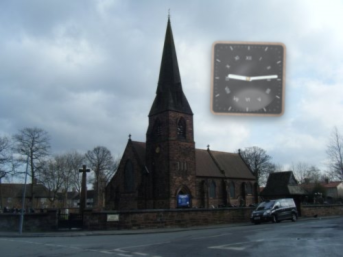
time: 9:14
